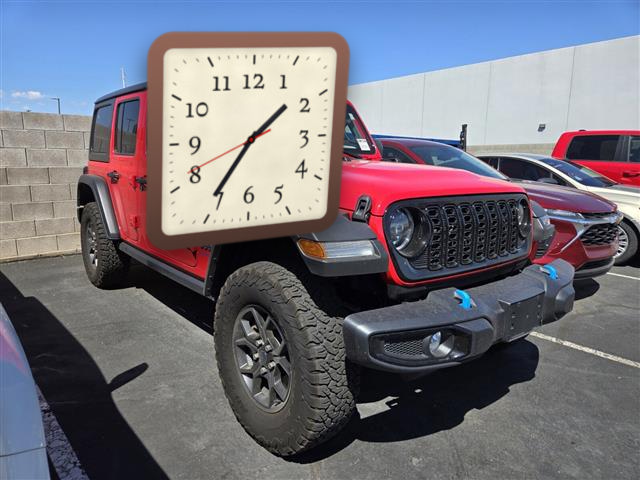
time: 1:35:41
